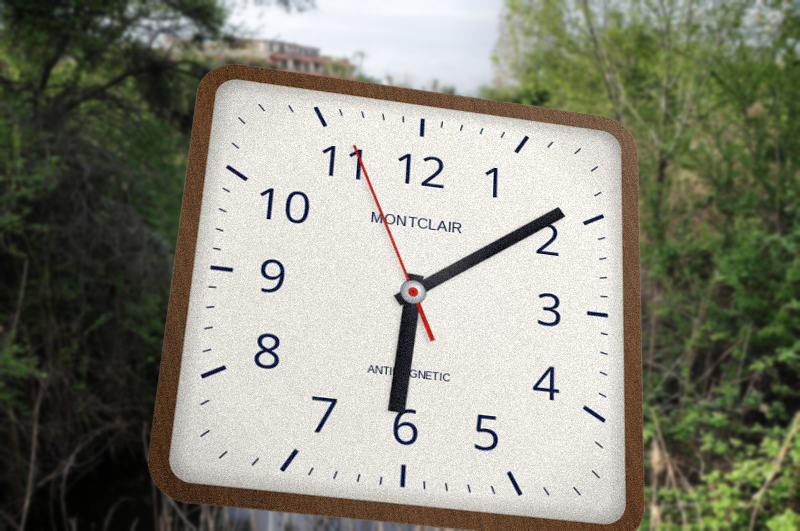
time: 6:08:56
